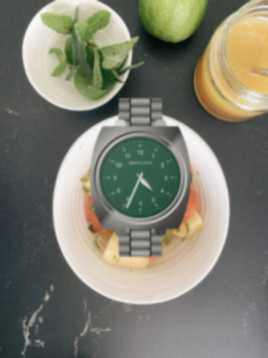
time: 4:34
